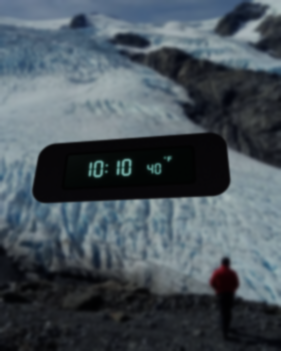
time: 10:10
